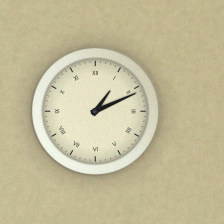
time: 1:11
